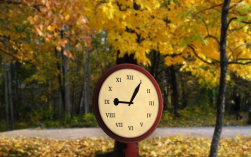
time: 9:05
